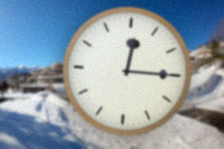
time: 12:15
